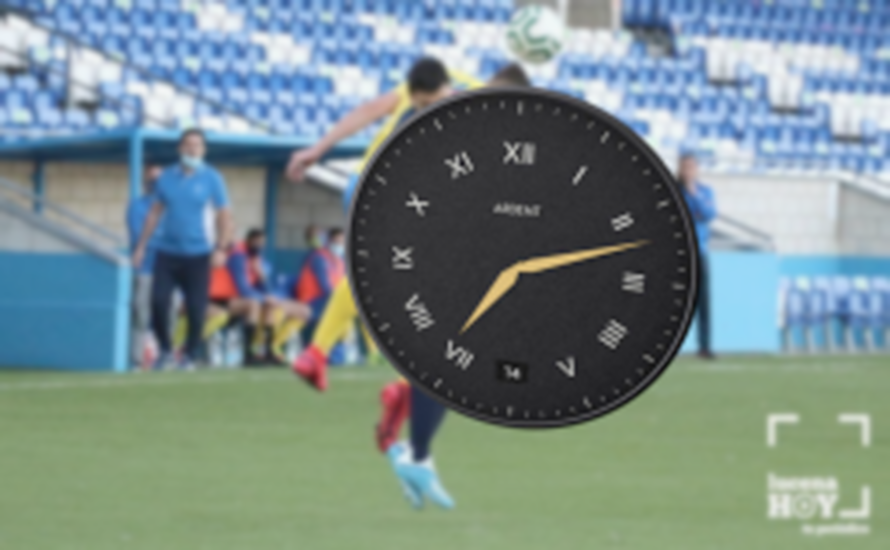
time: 7:12
